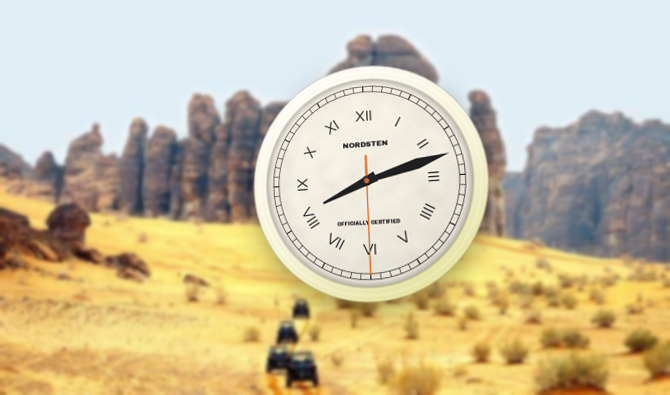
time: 8:12:30
